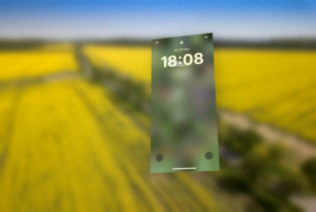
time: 18:08
